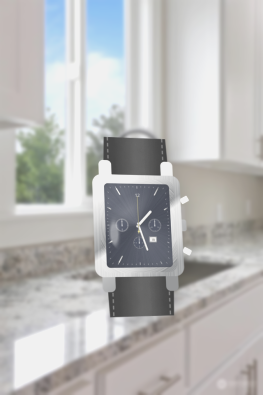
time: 1:27
